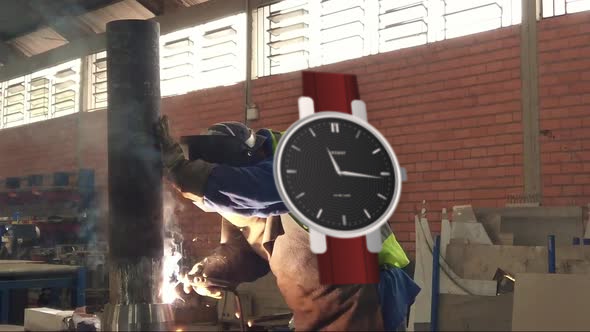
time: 11:16
